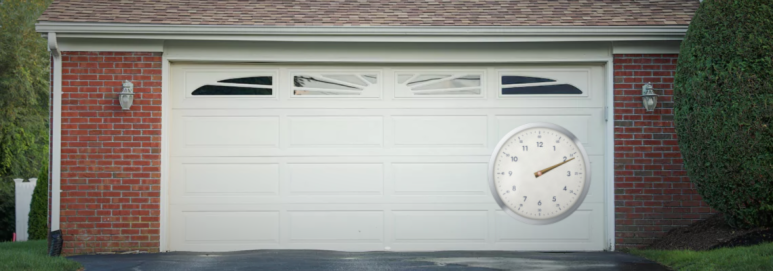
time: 2:11
